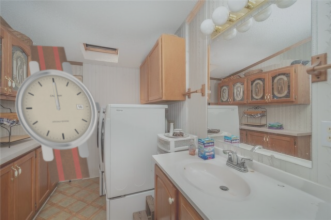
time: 12:00
